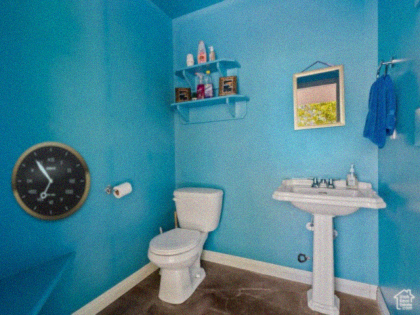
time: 6:54
